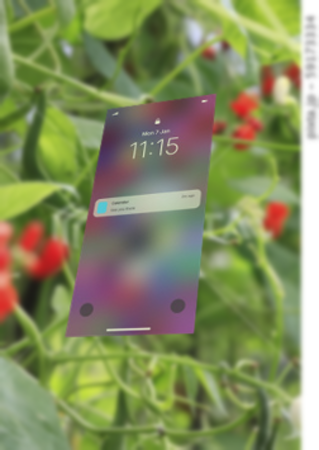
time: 11:15
